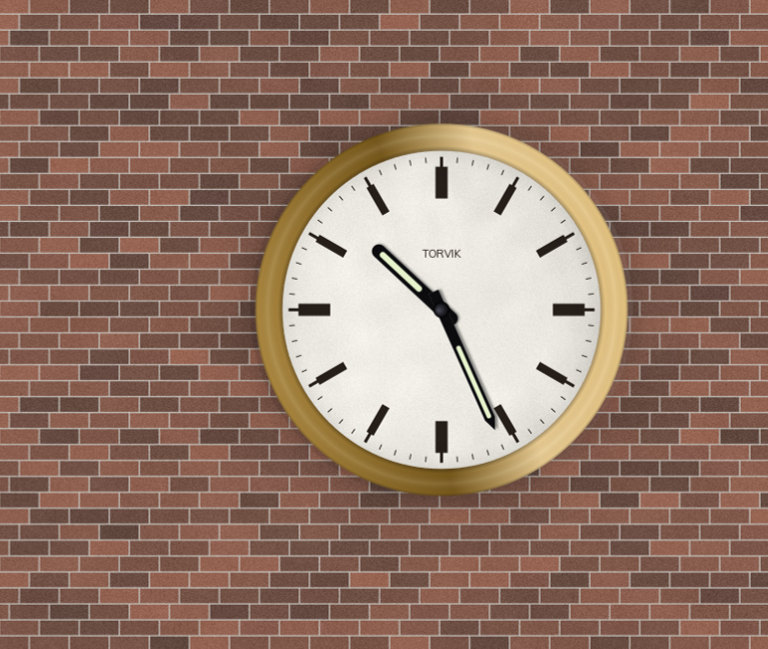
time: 10:26
